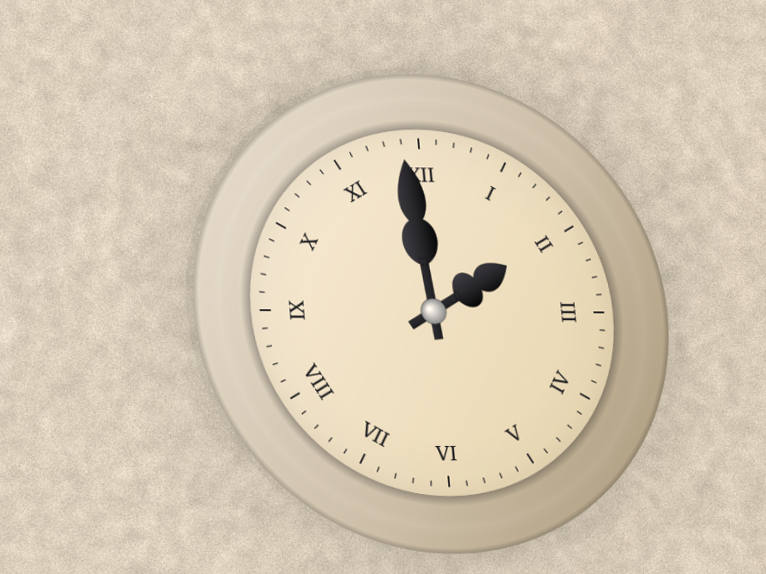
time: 1:59
